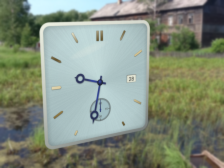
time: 9:32
